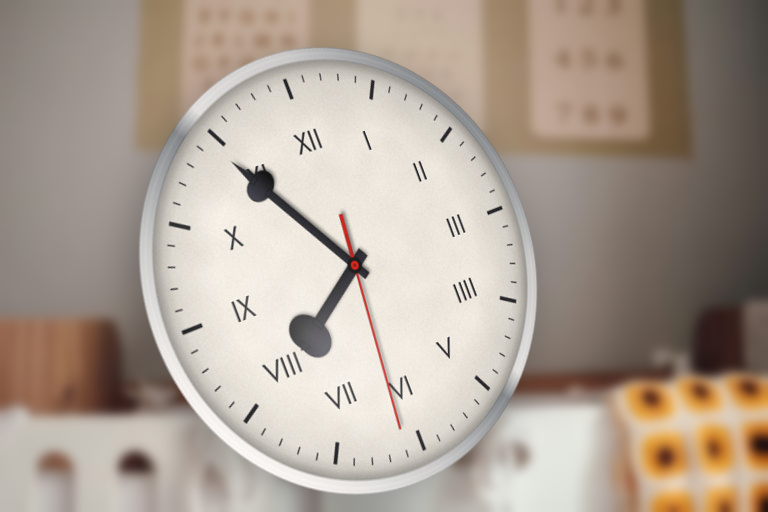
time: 7:54:31
